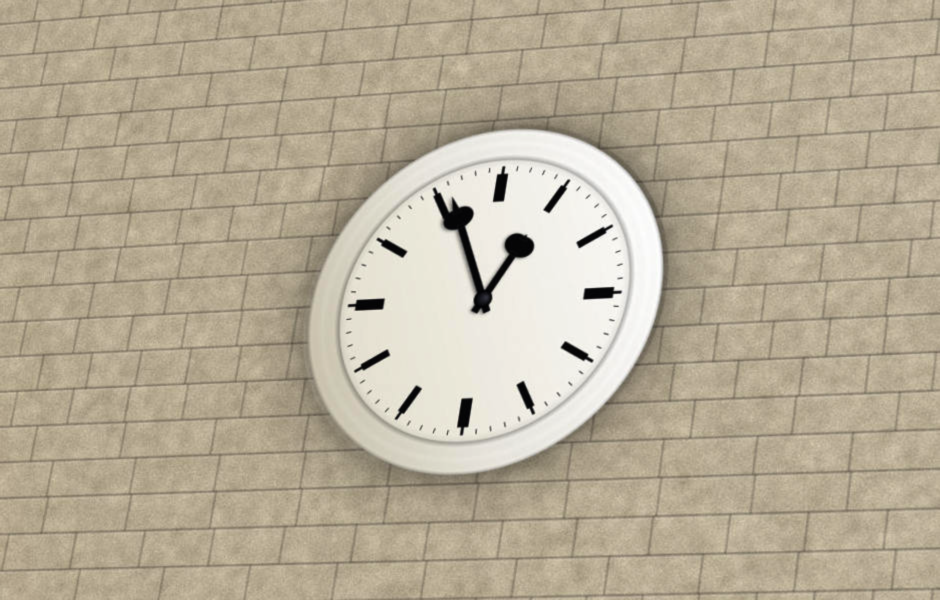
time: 12:56
